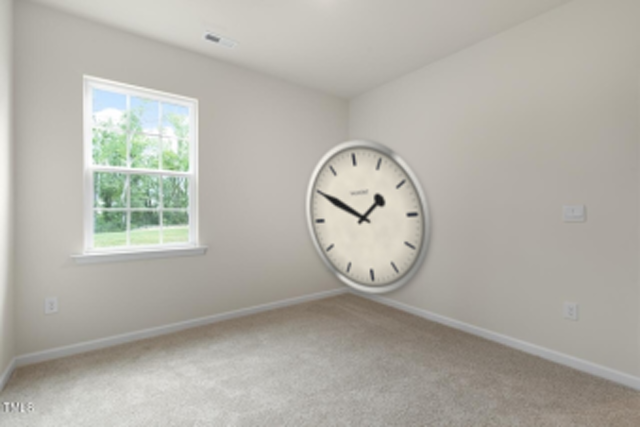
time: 1:50
